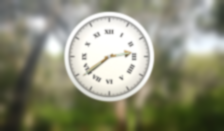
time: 2:39
